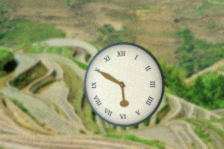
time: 5:50
